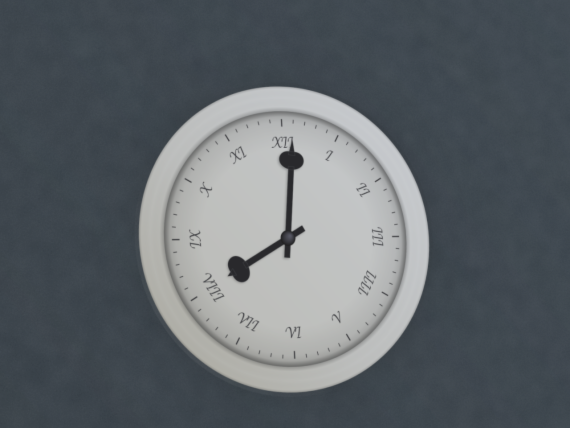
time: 8:01
